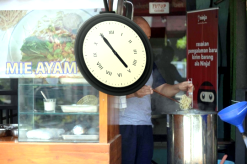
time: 4:55
